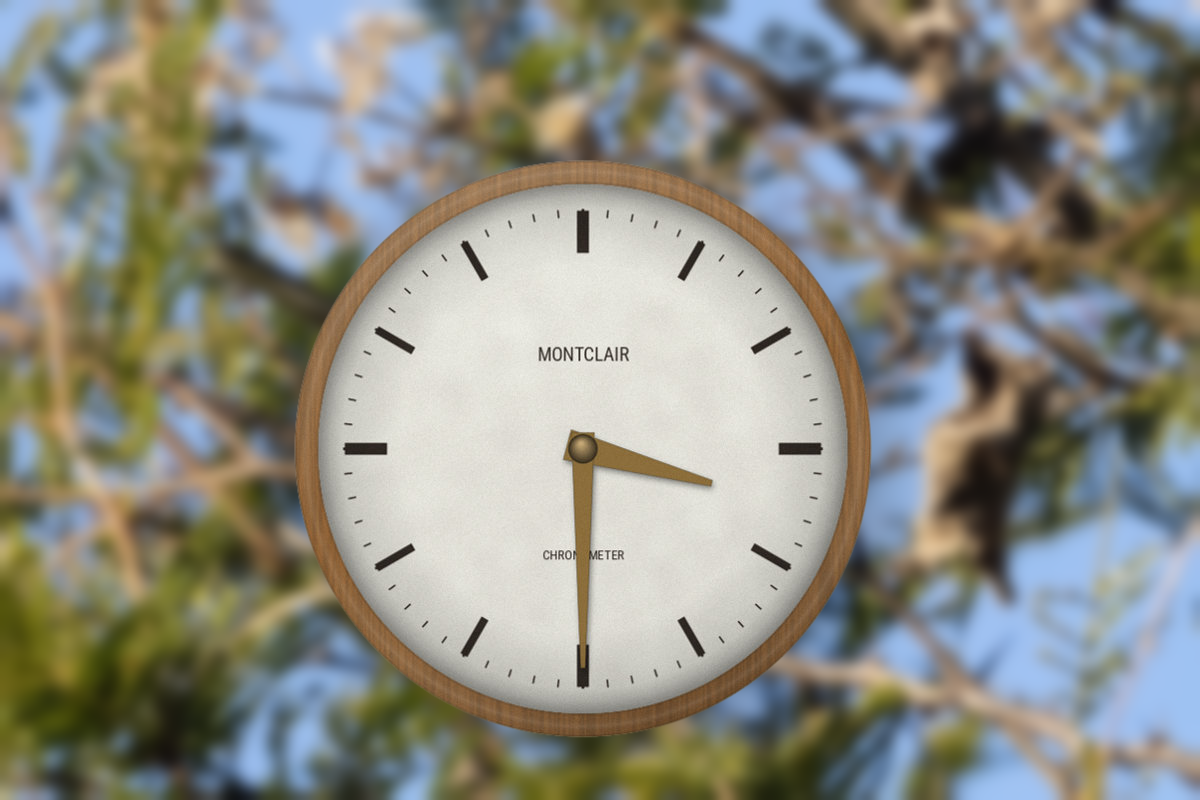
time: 3:30
